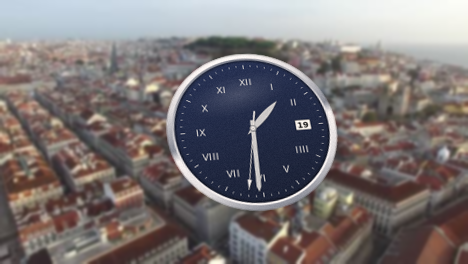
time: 1:30:32
